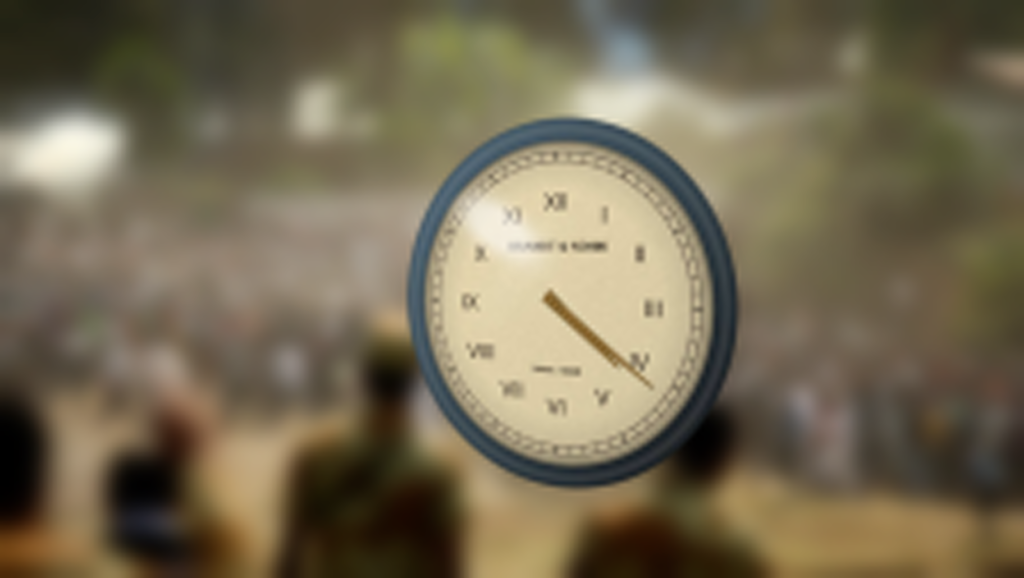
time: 4:21
